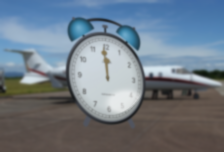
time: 11:59
